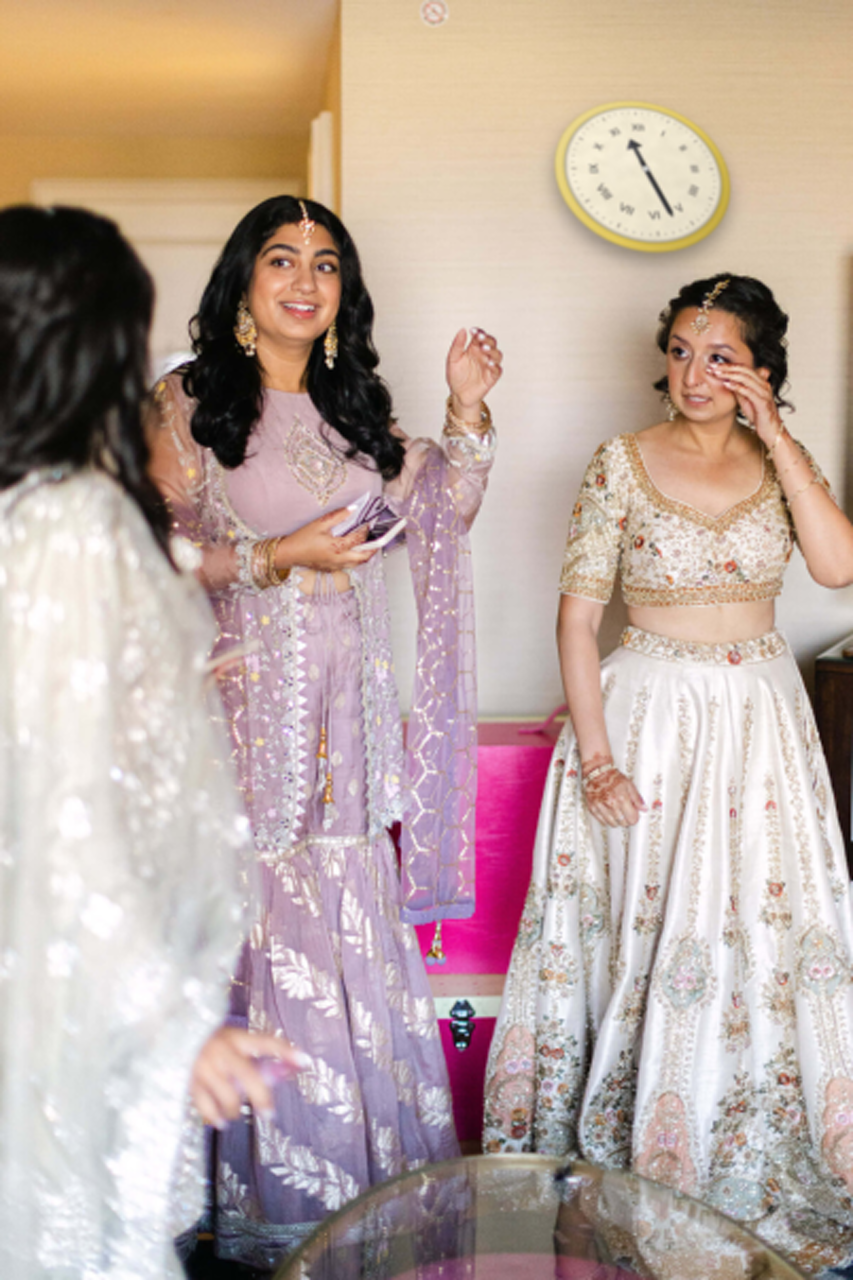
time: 11:27
